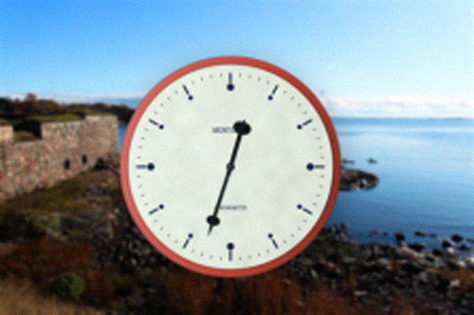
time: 12:33
